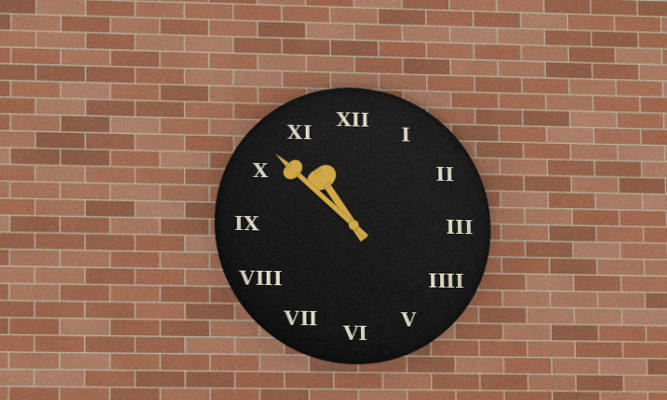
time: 10:52
